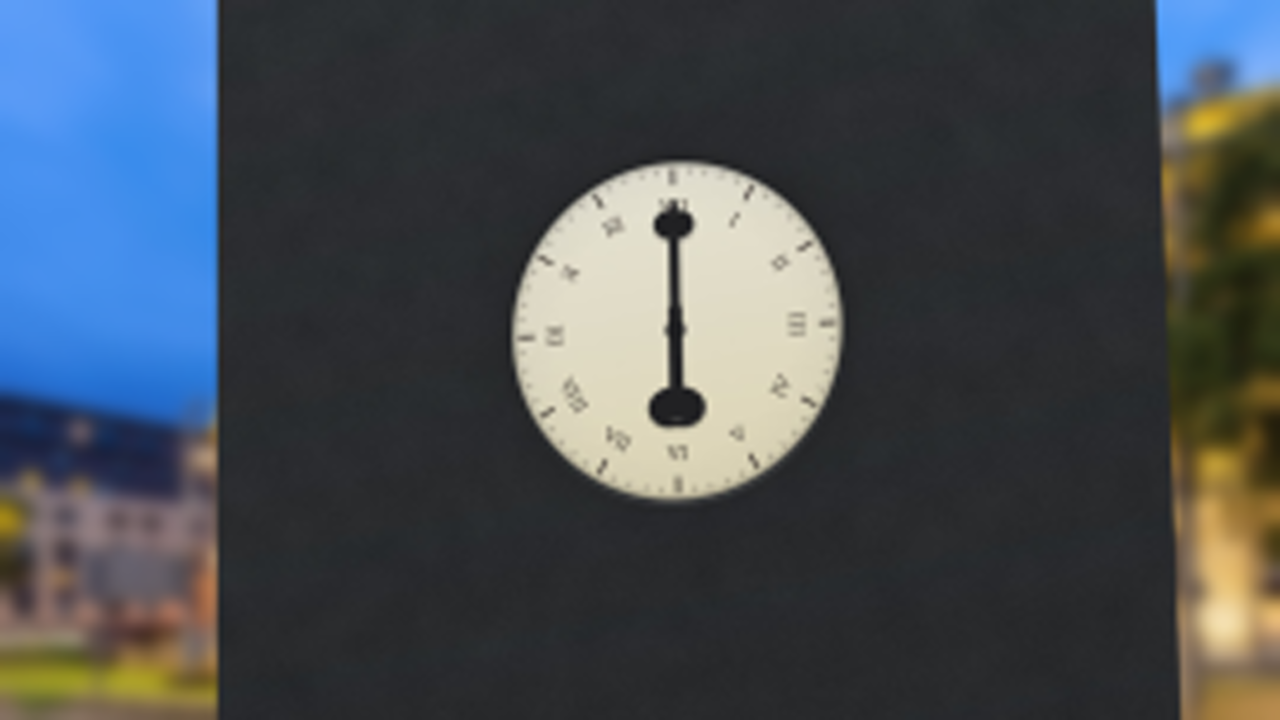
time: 6:00
